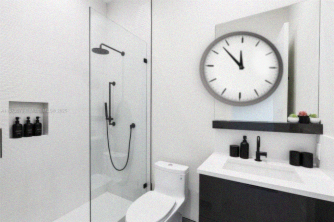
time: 11:53
